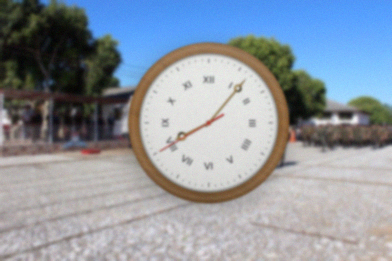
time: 8:06:40
